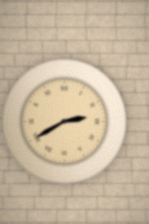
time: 2:40
